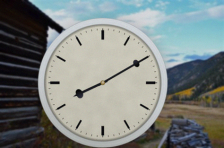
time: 8:10
